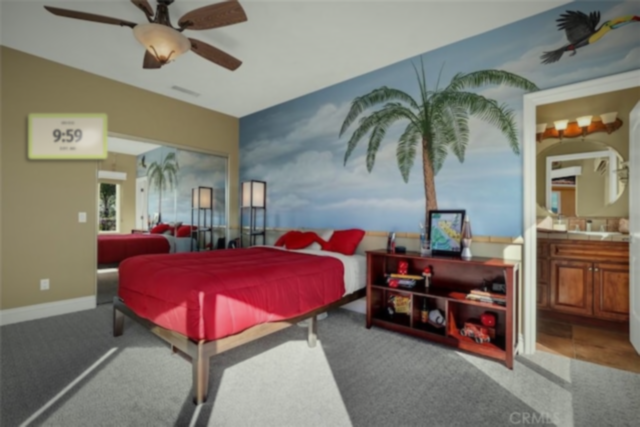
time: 9:59
